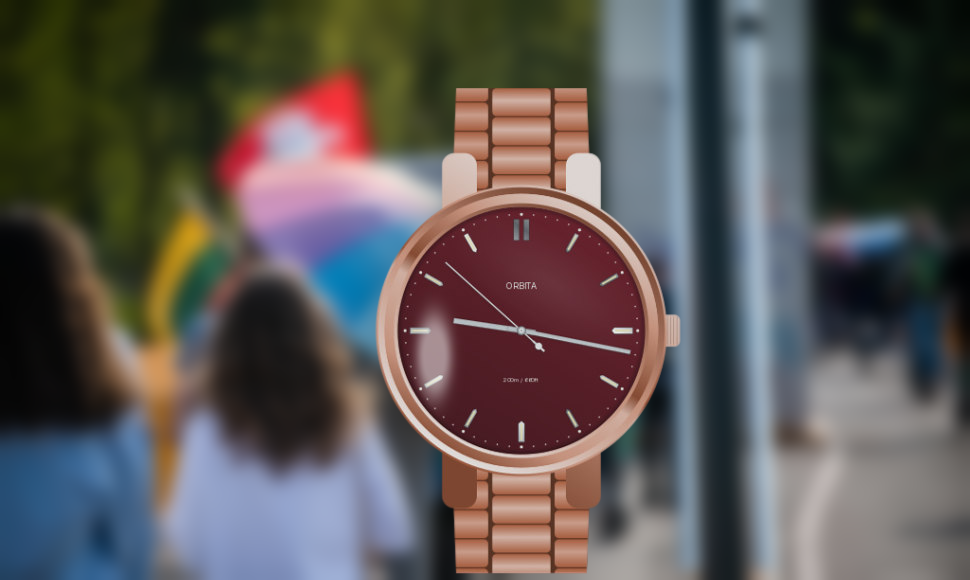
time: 9:16:52
